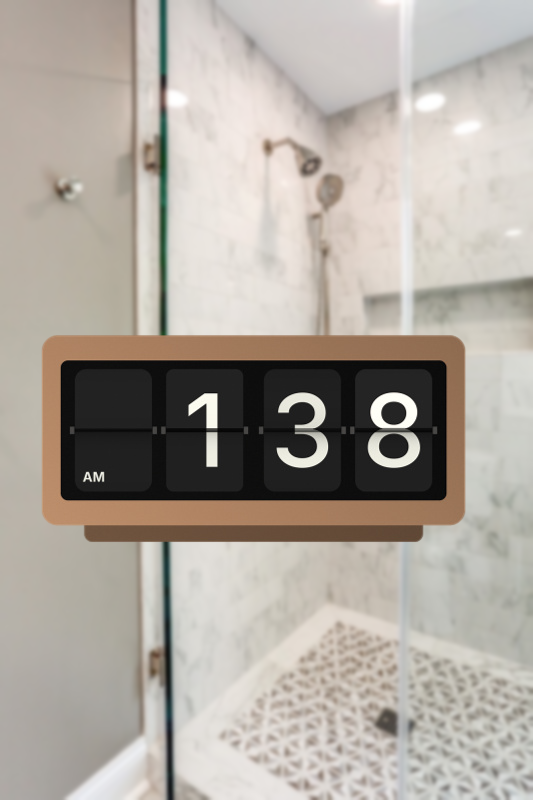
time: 1:38
